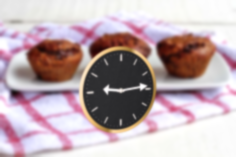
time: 9:14
